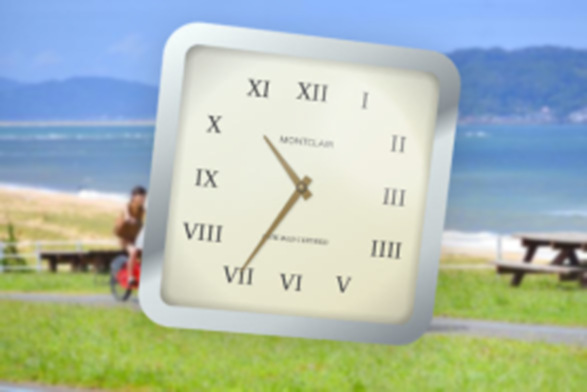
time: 10:35
